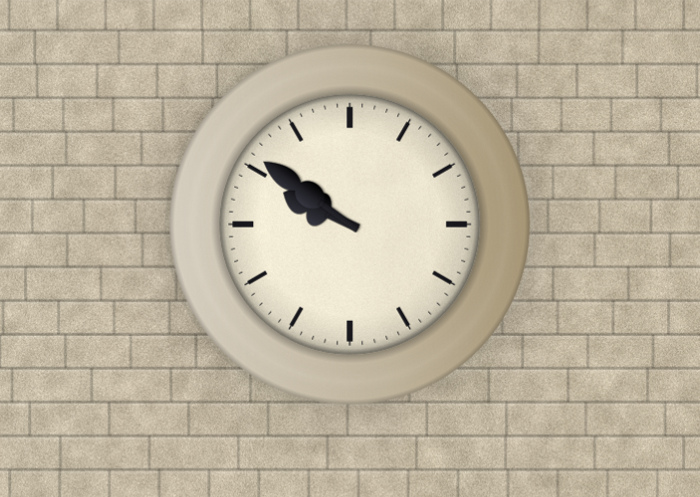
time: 9:51
